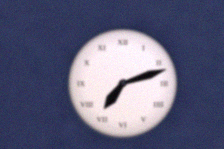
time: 7:12
